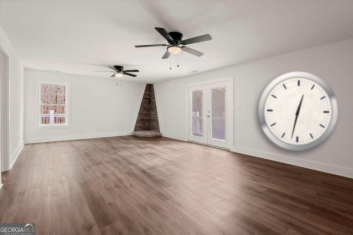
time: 12:32
